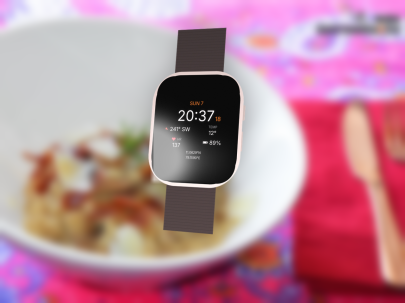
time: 20:37
